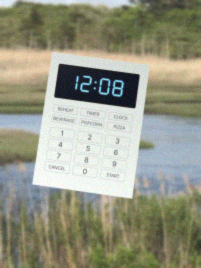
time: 12:08
